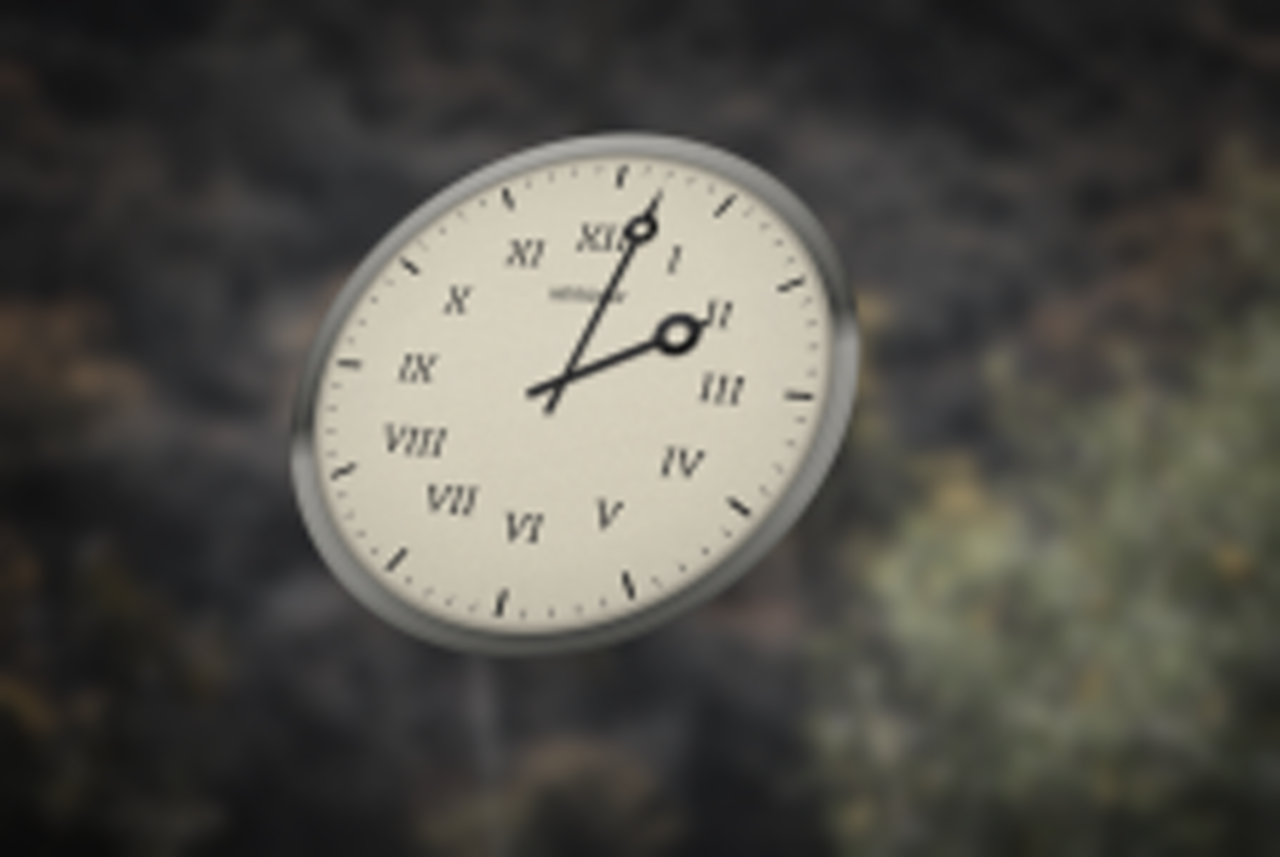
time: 2:02
